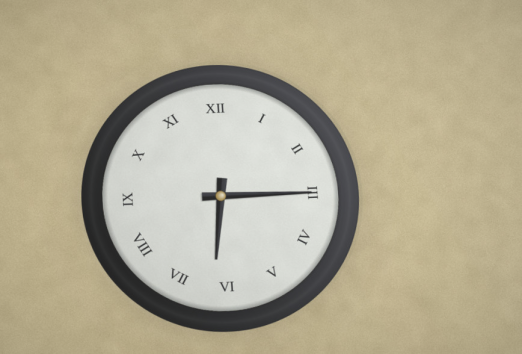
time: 6:15
